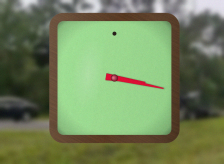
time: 3:17
